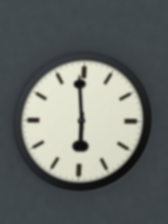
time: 5:59
